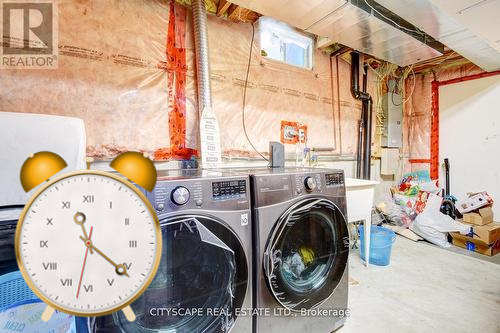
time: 11:21:32
